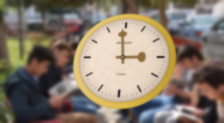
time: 2:59
